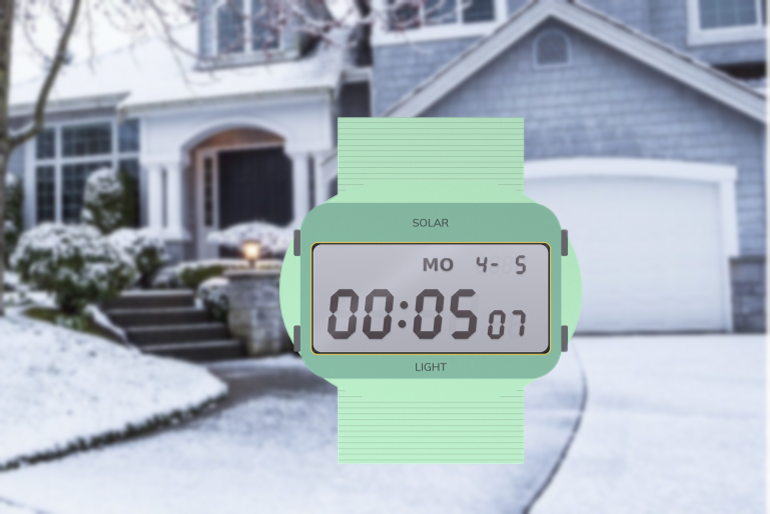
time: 0:05:07
